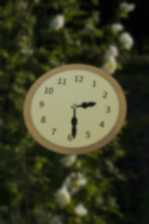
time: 2:29
